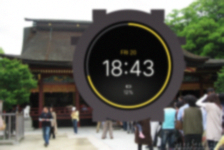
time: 18:43
